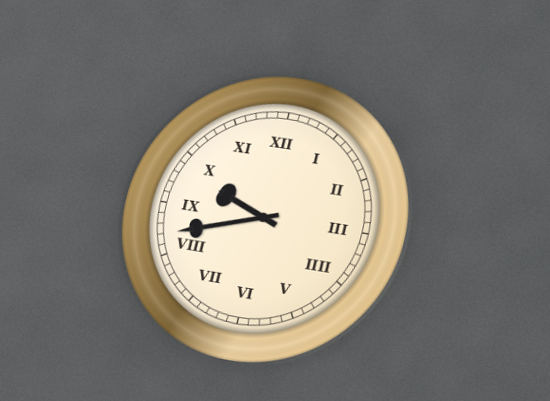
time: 9:42
